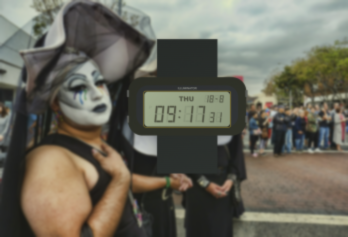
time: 9:17:31
